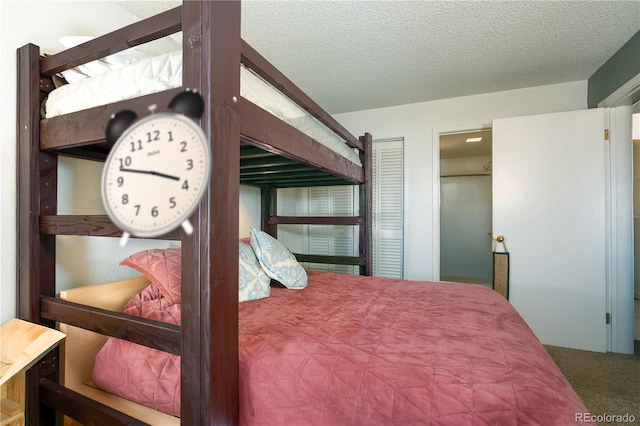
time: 3:48
